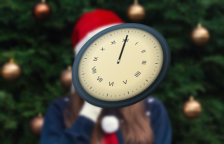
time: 12:00
